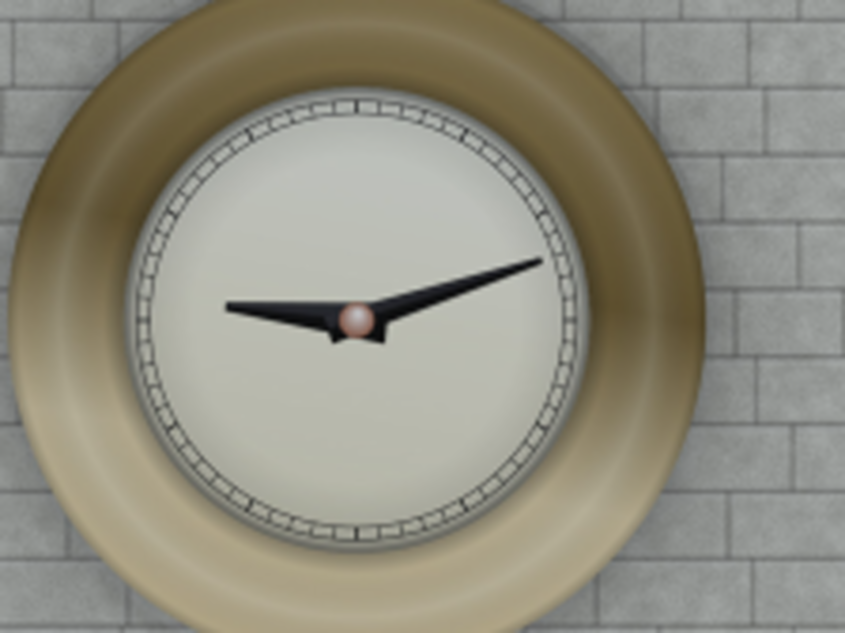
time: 9:12
